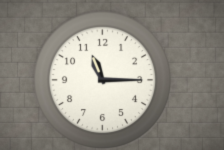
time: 11:15
